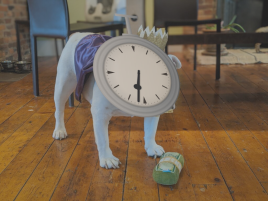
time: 6:32
